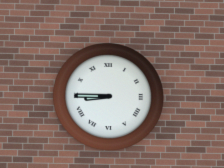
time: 8:45
